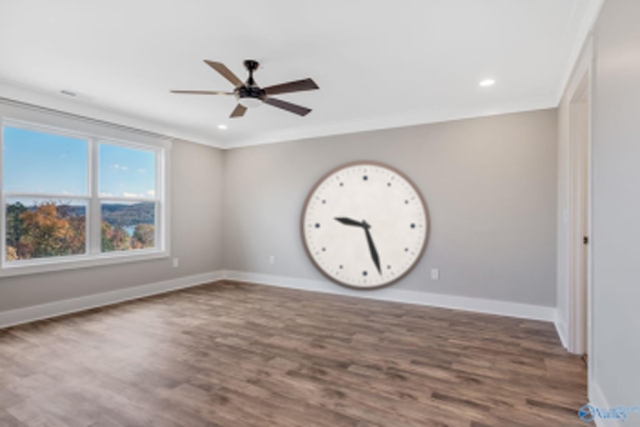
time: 9:27
